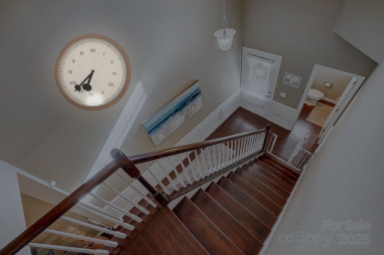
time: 6:37
